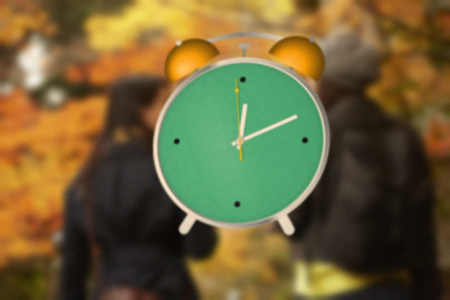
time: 12:10:59
